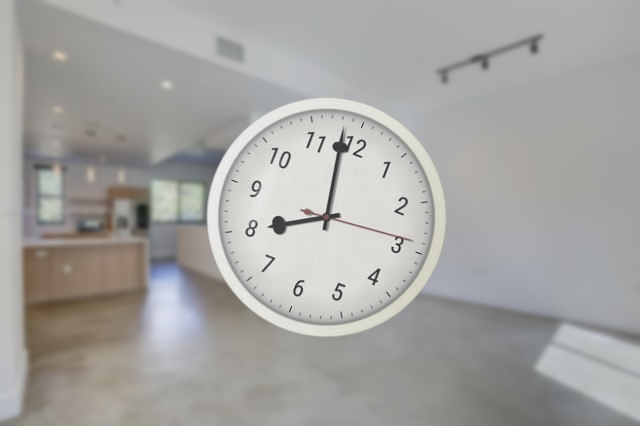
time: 7:58:14
